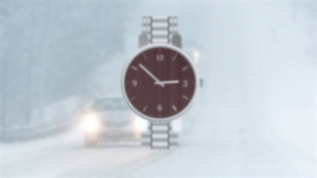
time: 2:52
